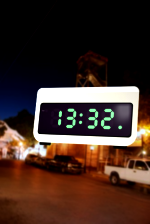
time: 13:32
